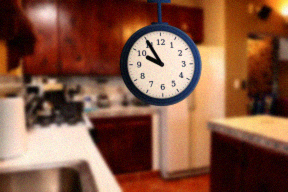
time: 9:55
